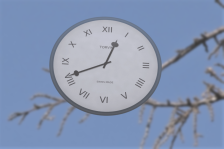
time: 12:41
